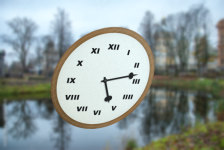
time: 5:13
